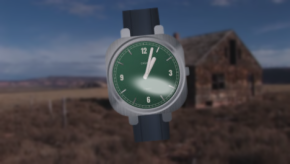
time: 1:03
